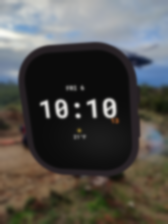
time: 10:10
